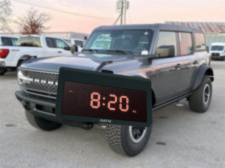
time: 8:20
